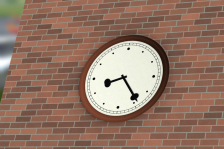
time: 8:24
